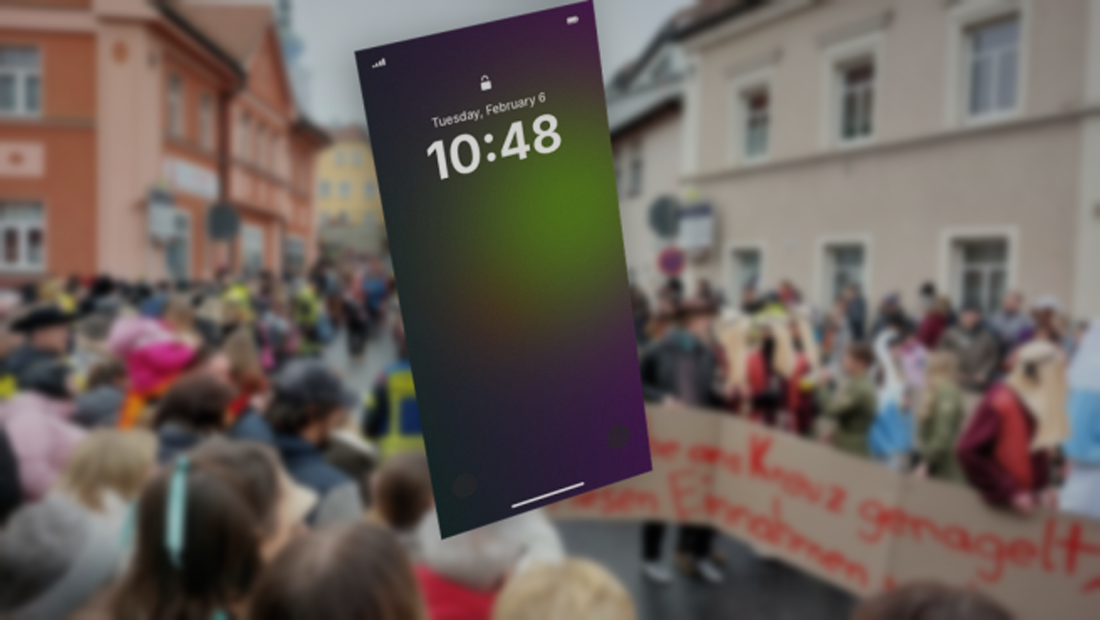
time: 10:48
